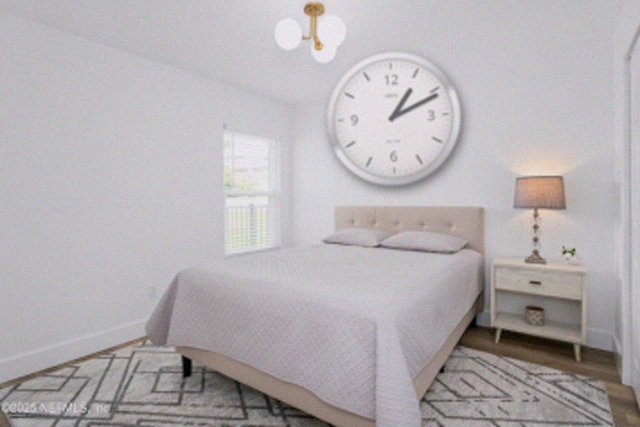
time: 1:11
